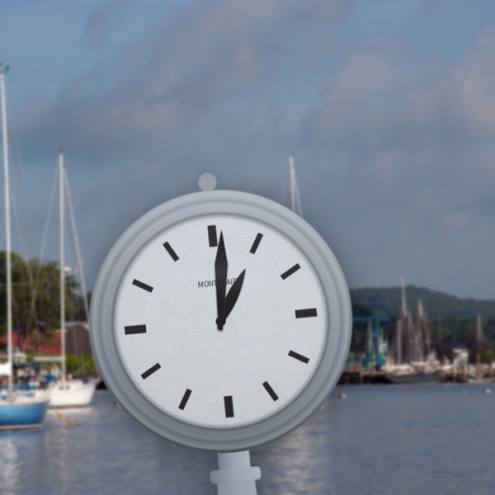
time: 1:01
